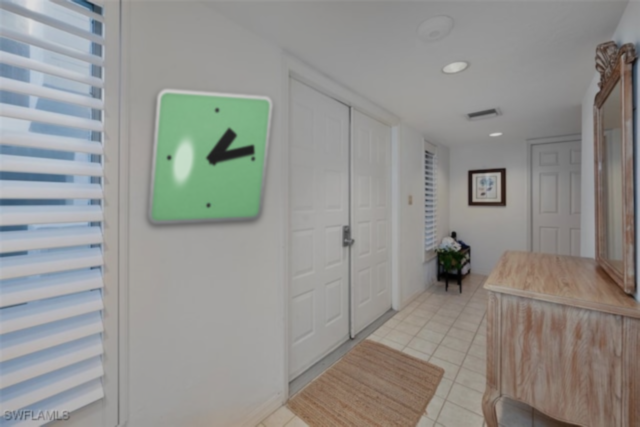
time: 1:13
